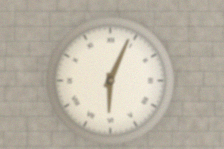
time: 6:04
